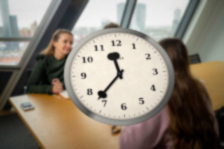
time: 11:37
